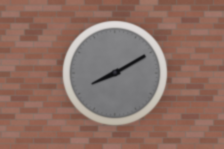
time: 8:10
